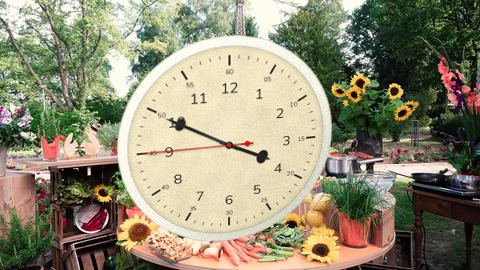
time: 3:49:45
